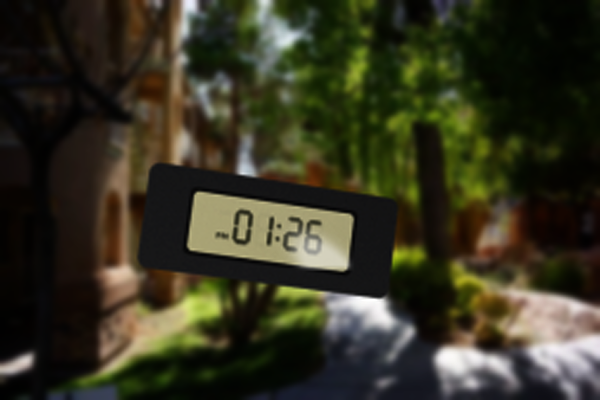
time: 1:26
